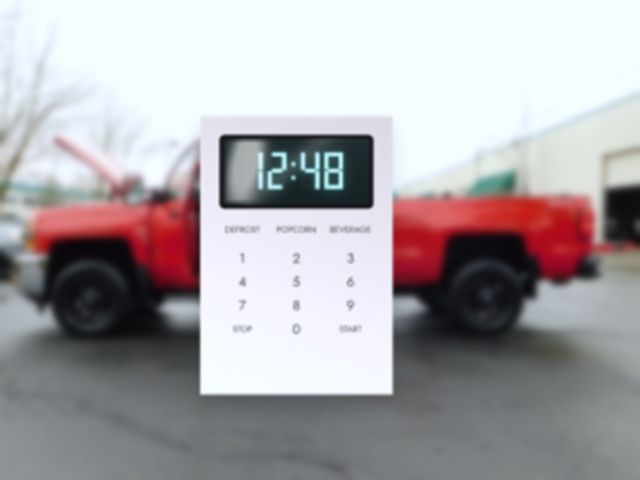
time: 12:48
